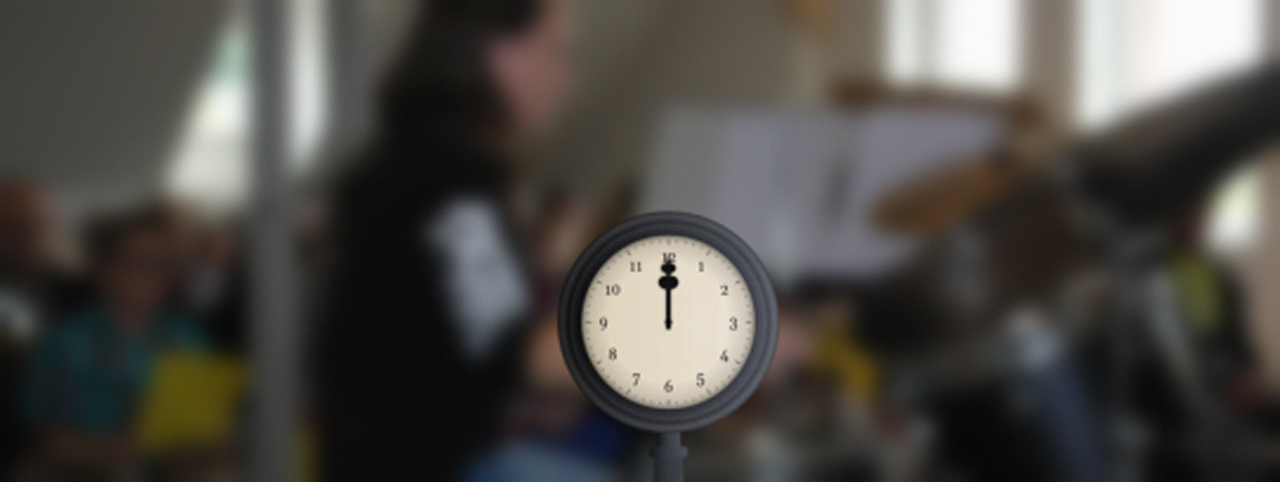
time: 12:00
